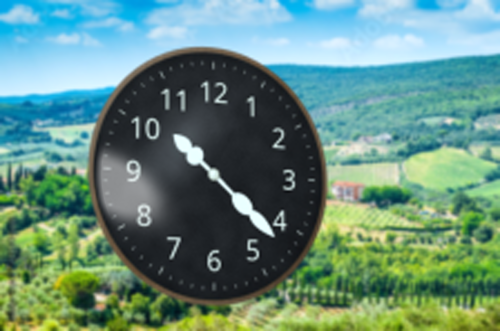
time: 10:22
